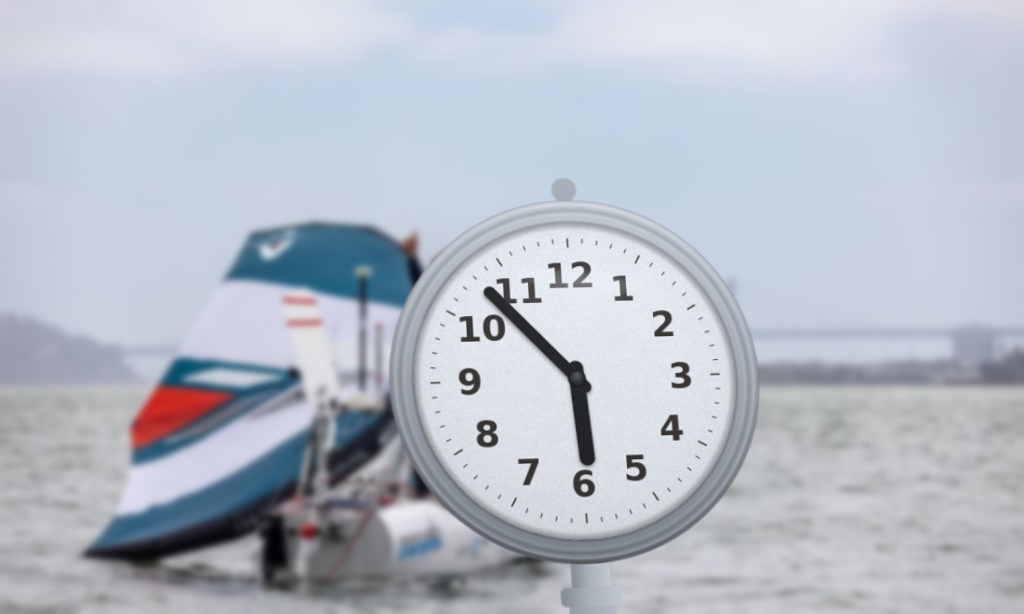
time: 5:53
